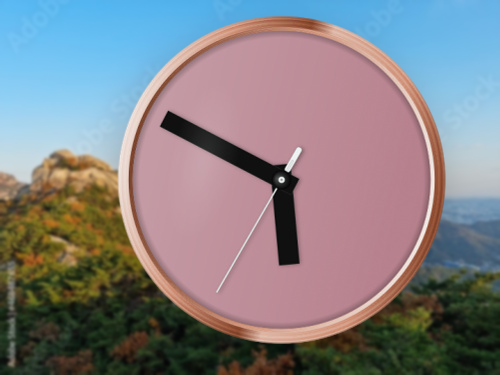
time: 5:49:35
